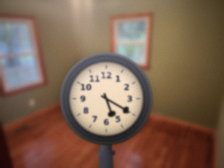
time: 5:20
